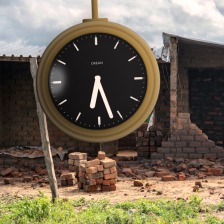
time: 6:27
